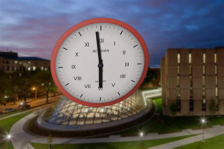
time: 5:59
